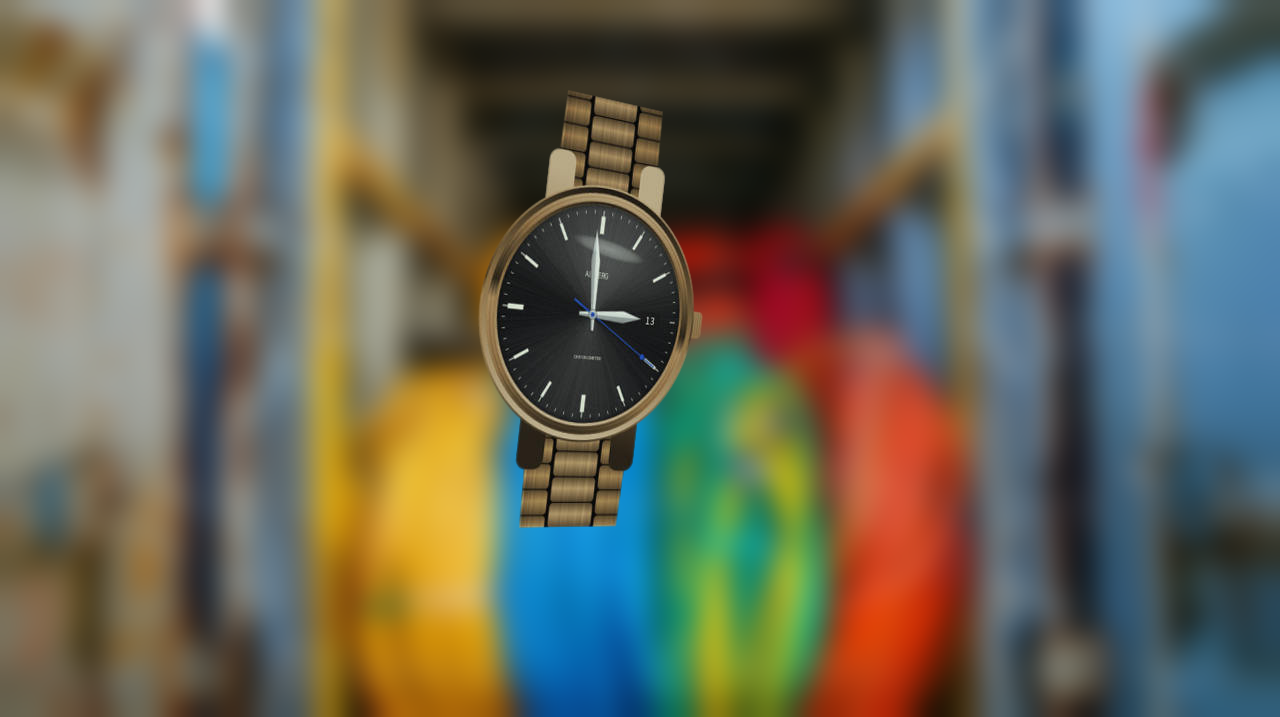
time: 2:59:20
